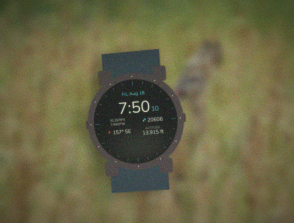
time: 7:50
